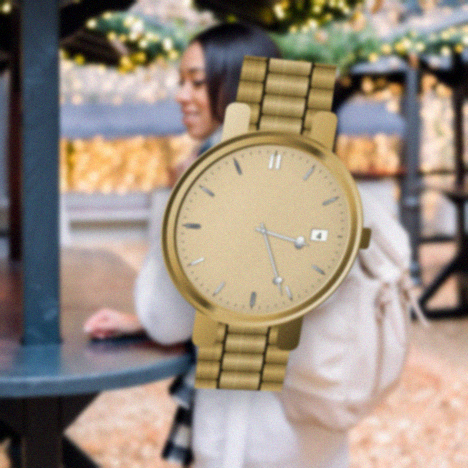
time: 3:26
